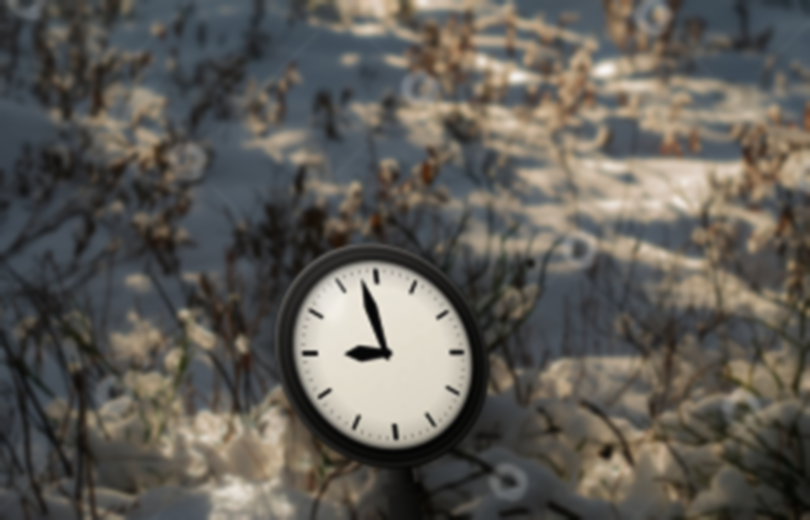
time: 8:58
